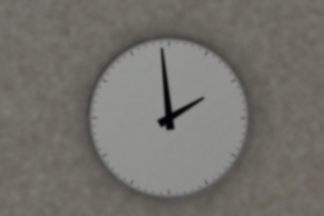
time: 1:59
